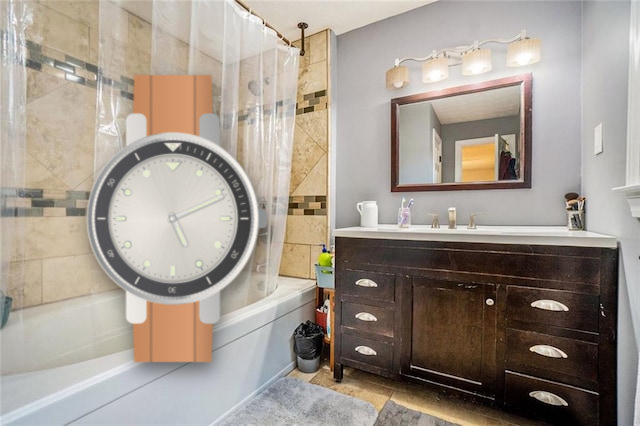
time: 5:11
